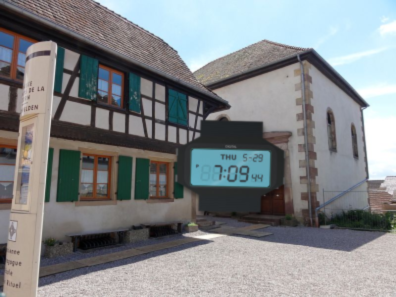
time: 7:09
